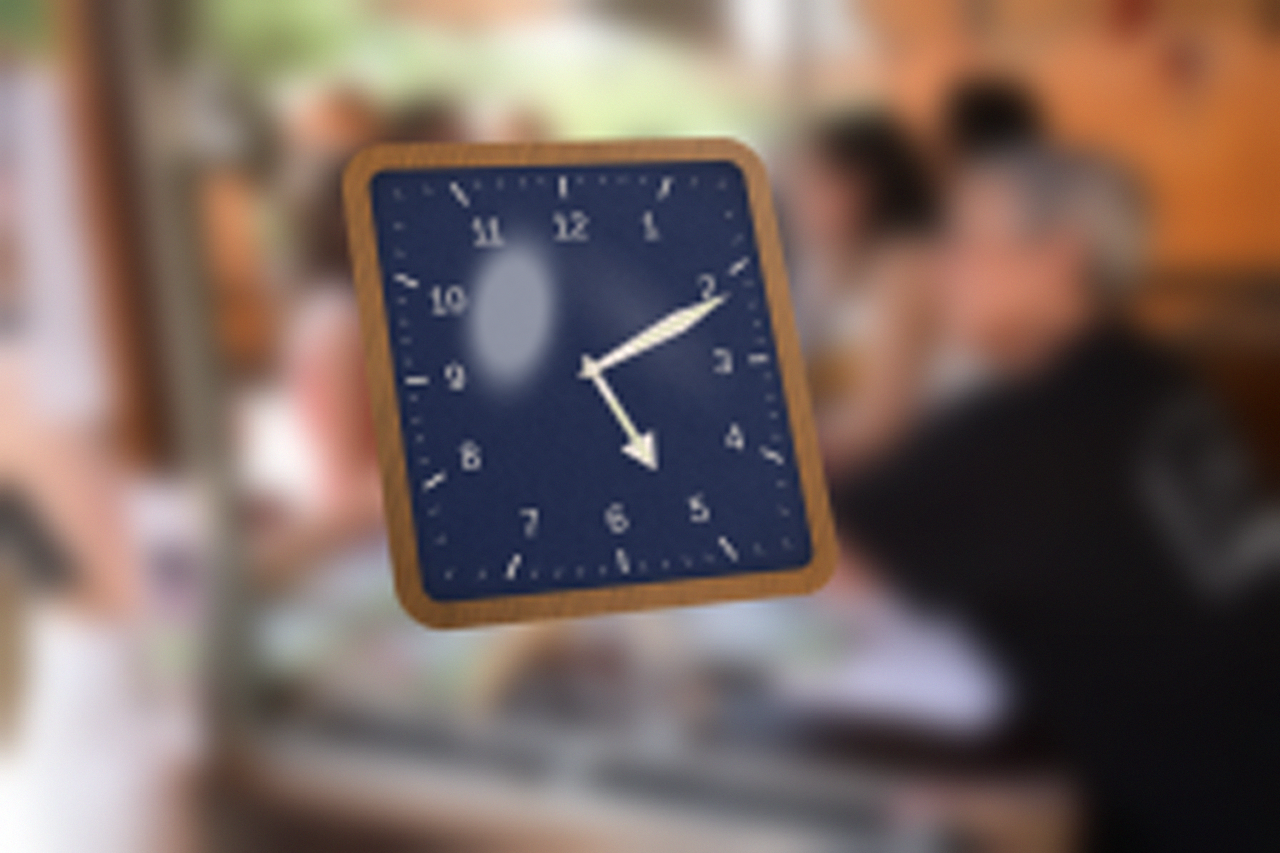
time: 5:11
